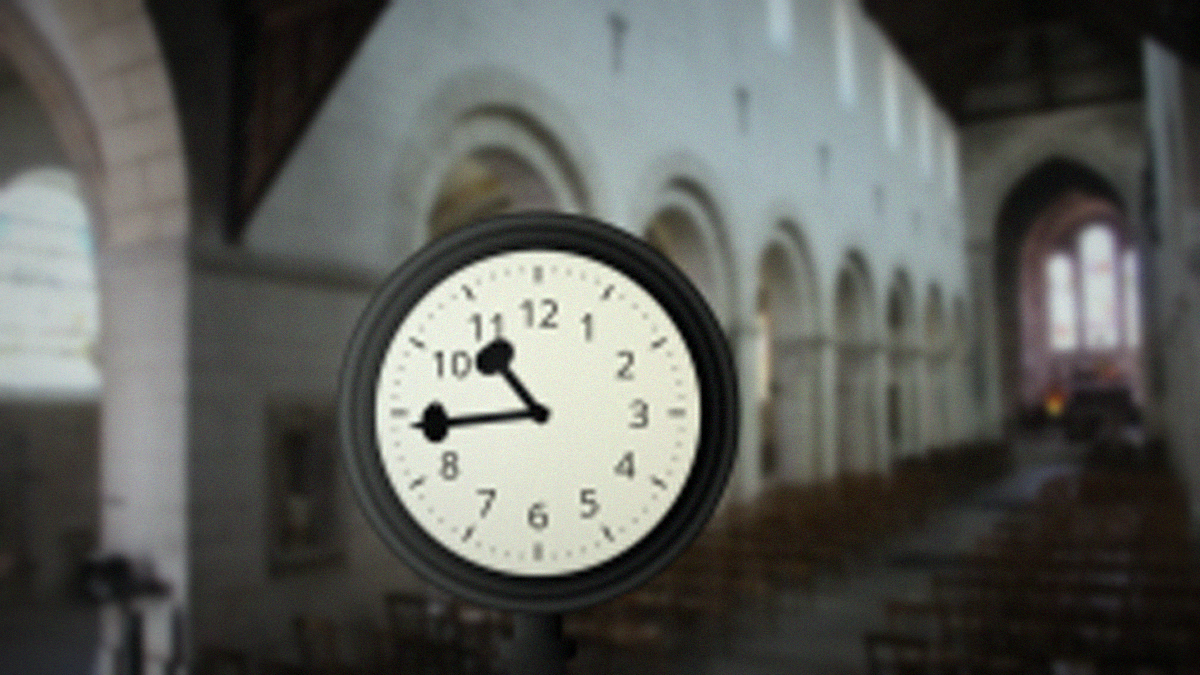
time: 10:44
